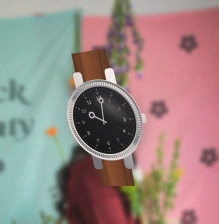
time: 10:01
